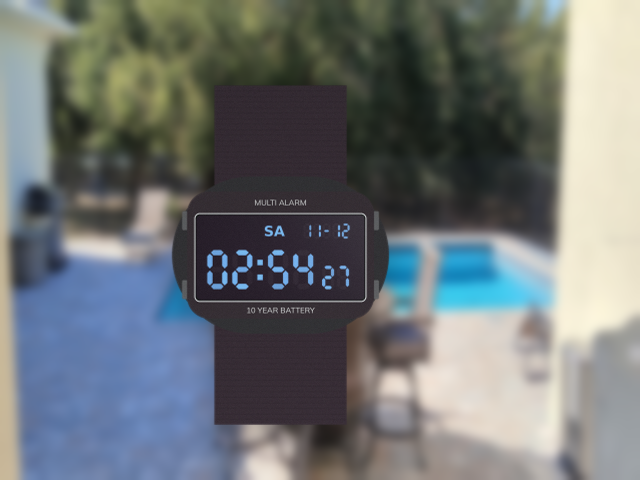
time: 2:54:27
